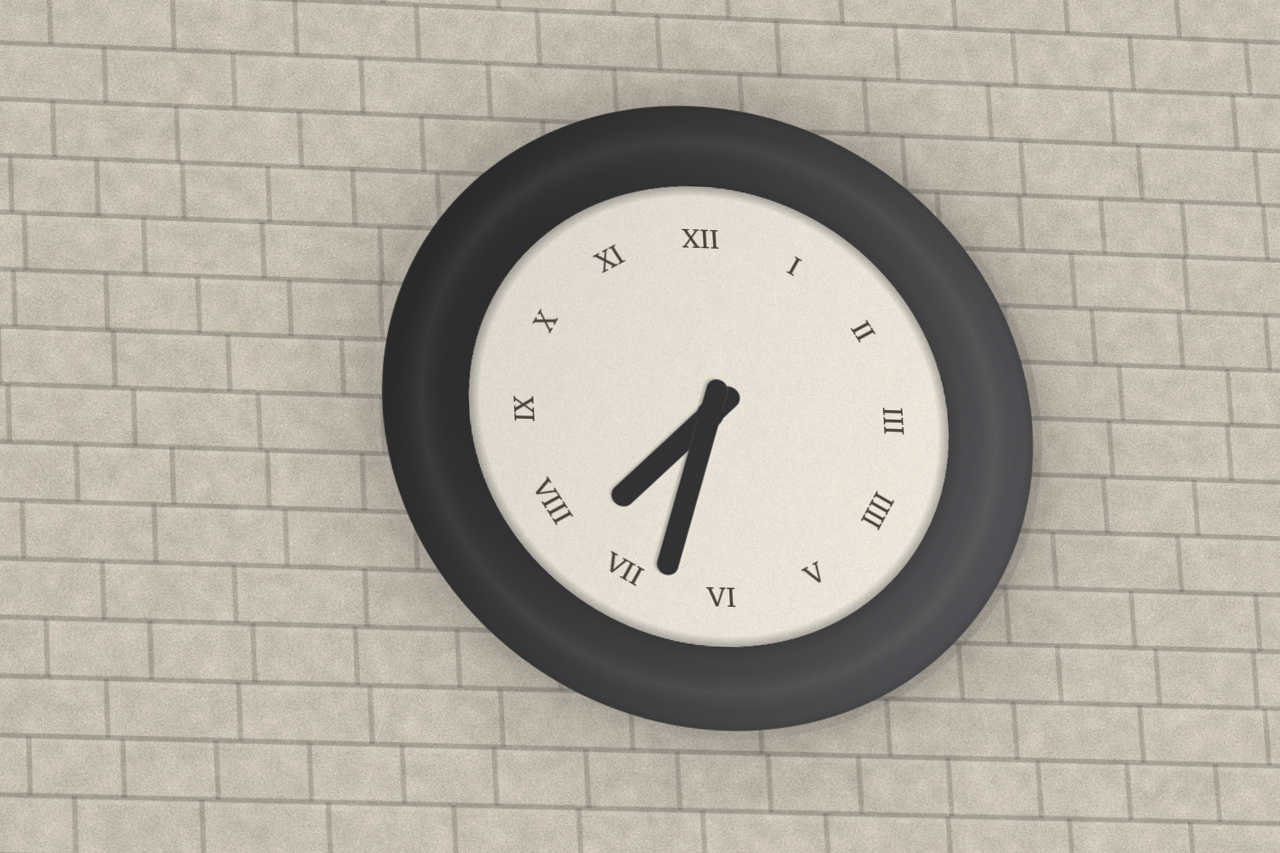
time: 7:33
